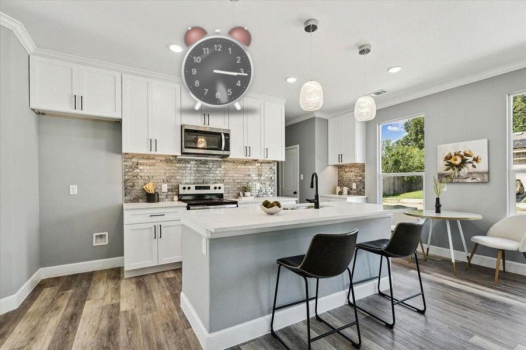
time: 3:16
